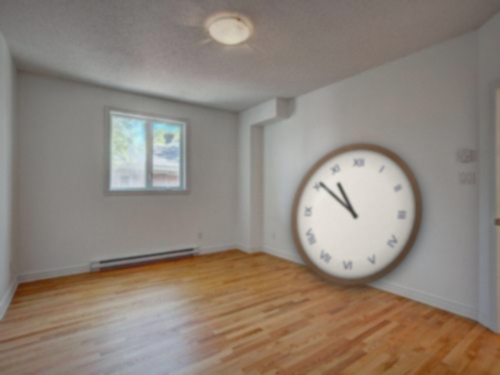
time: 10:51
